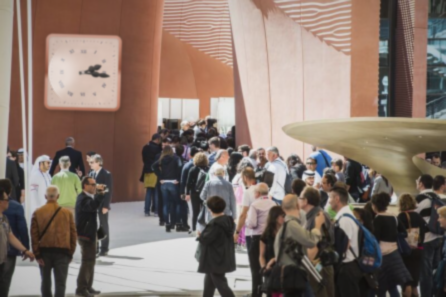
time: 2:16
